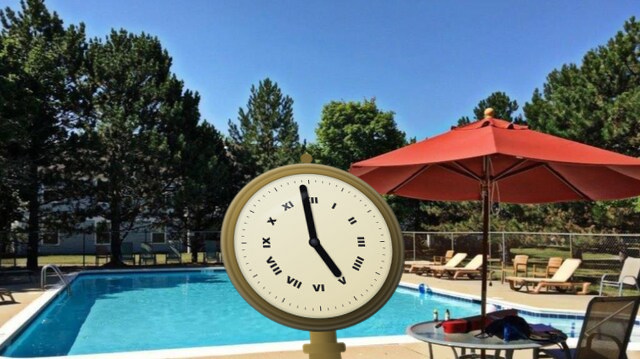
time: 4:59
